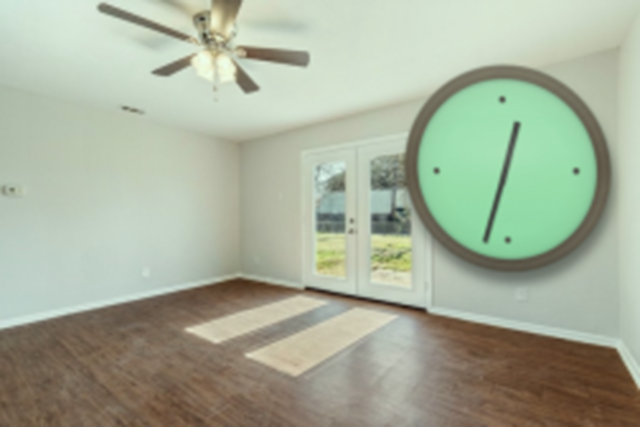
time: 12:33
